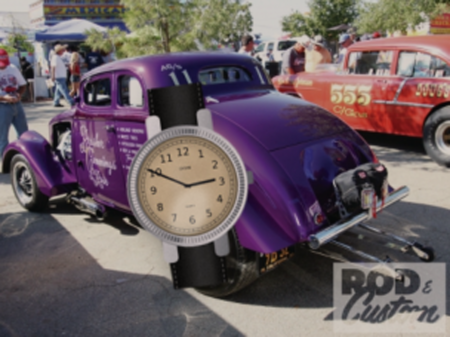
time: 2:50
